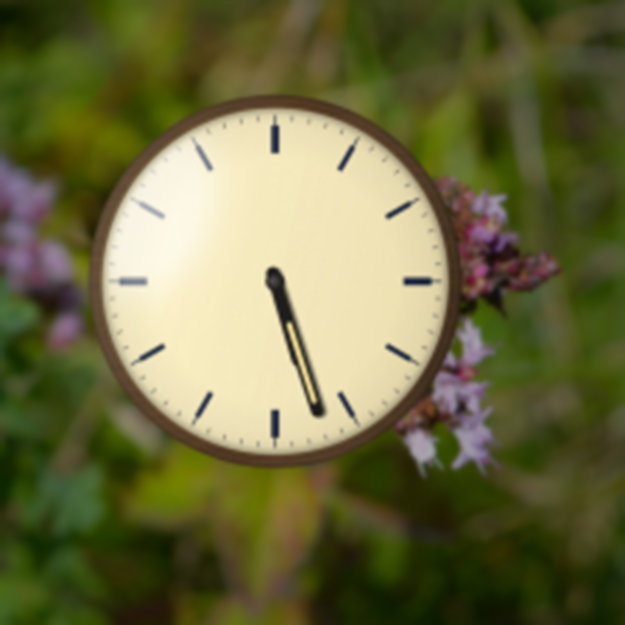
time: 5:27
